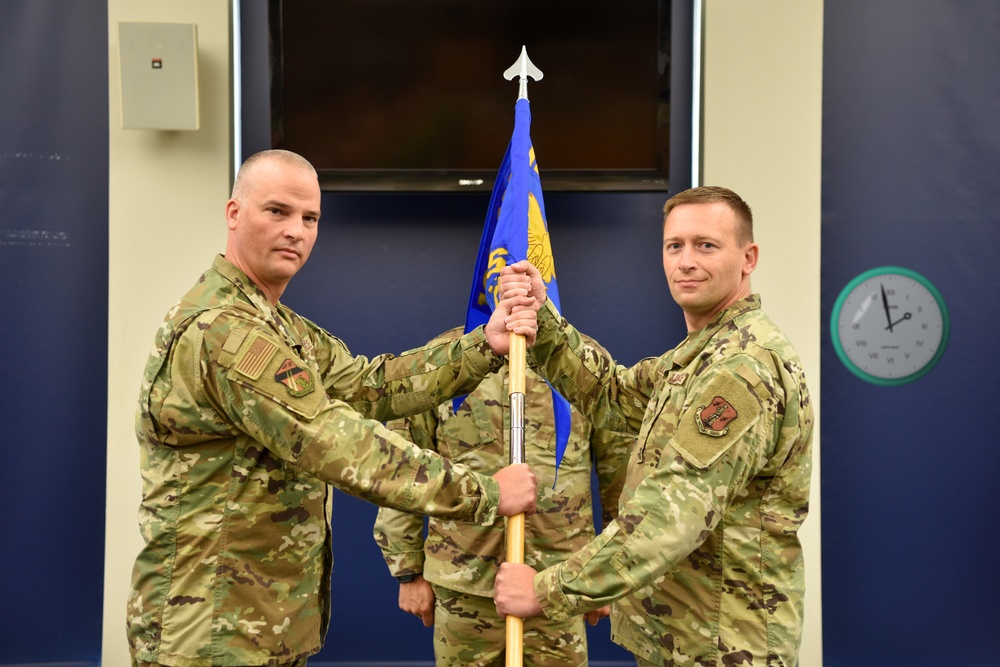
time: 1:58
